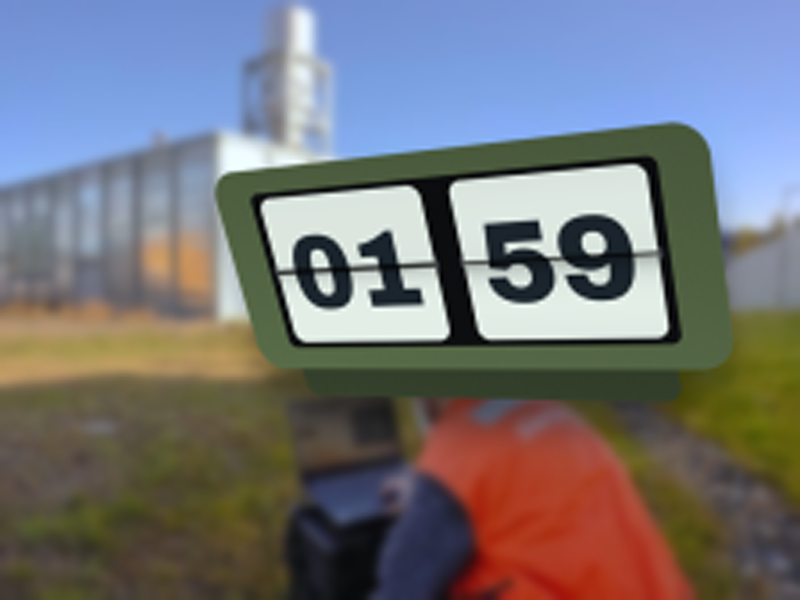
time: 1:59
